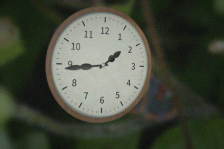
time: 1:44
